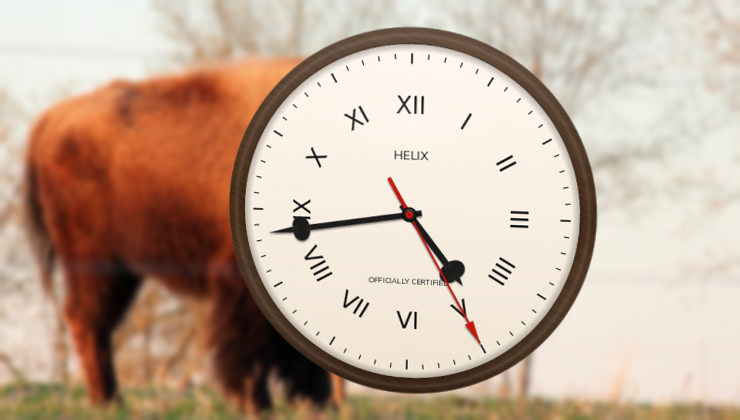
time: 4:43:25
